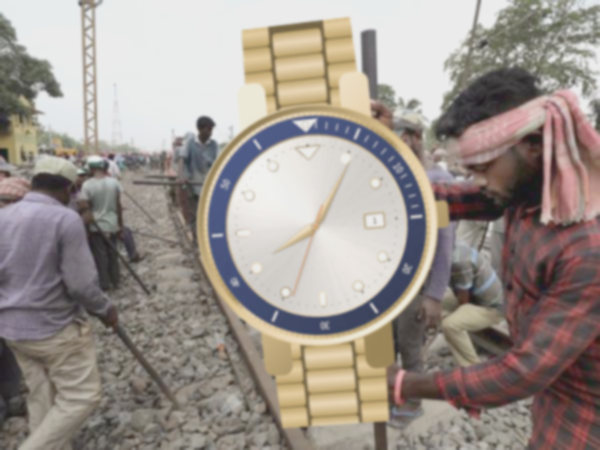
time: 8:05:34
